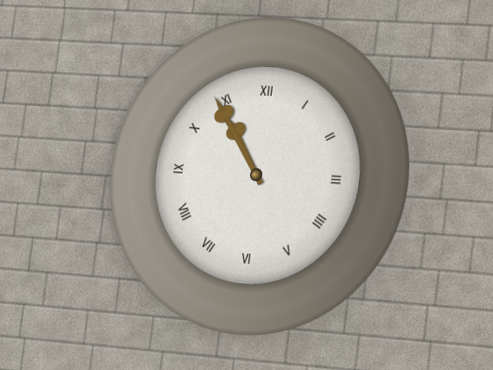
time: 10:54
